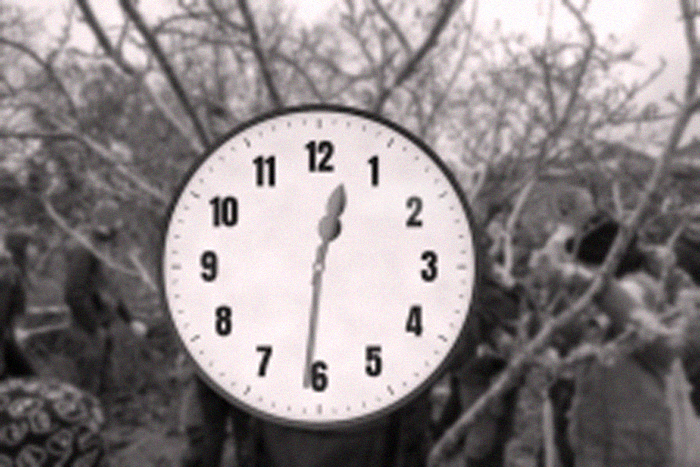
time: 12:31
